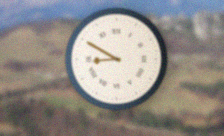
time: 8:50
